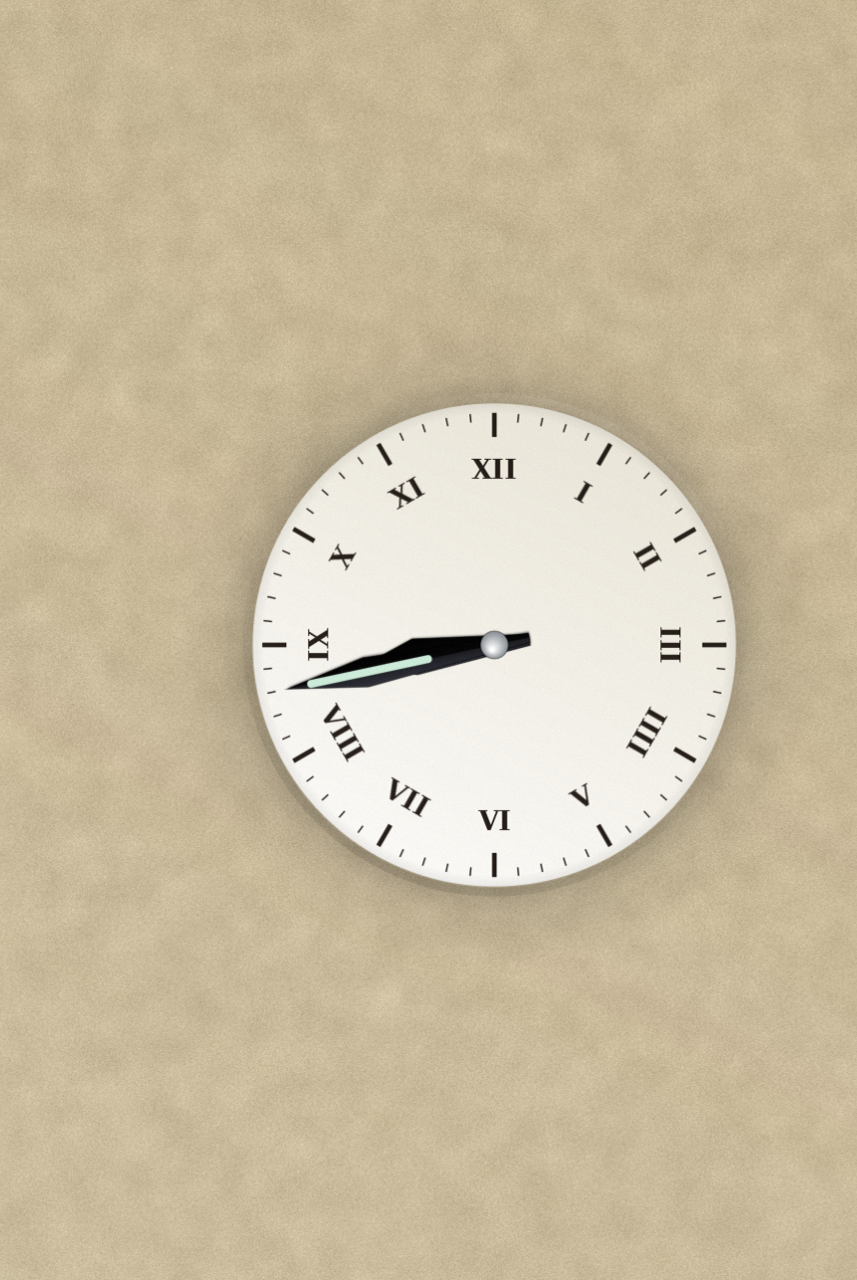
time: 8:43
